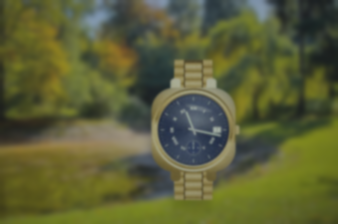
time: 11:17
